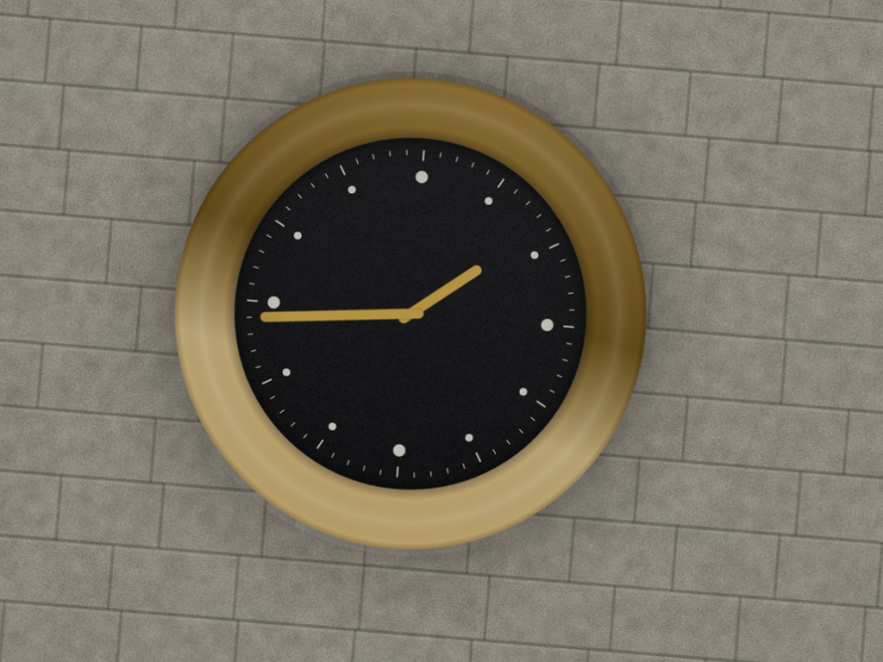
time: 1:44
